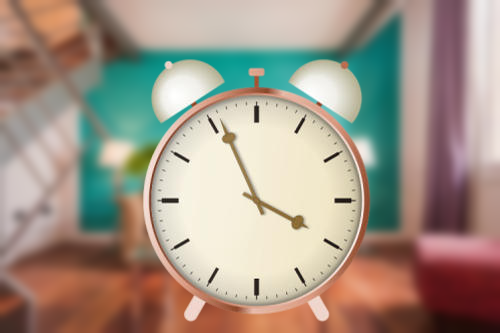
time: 3:56
